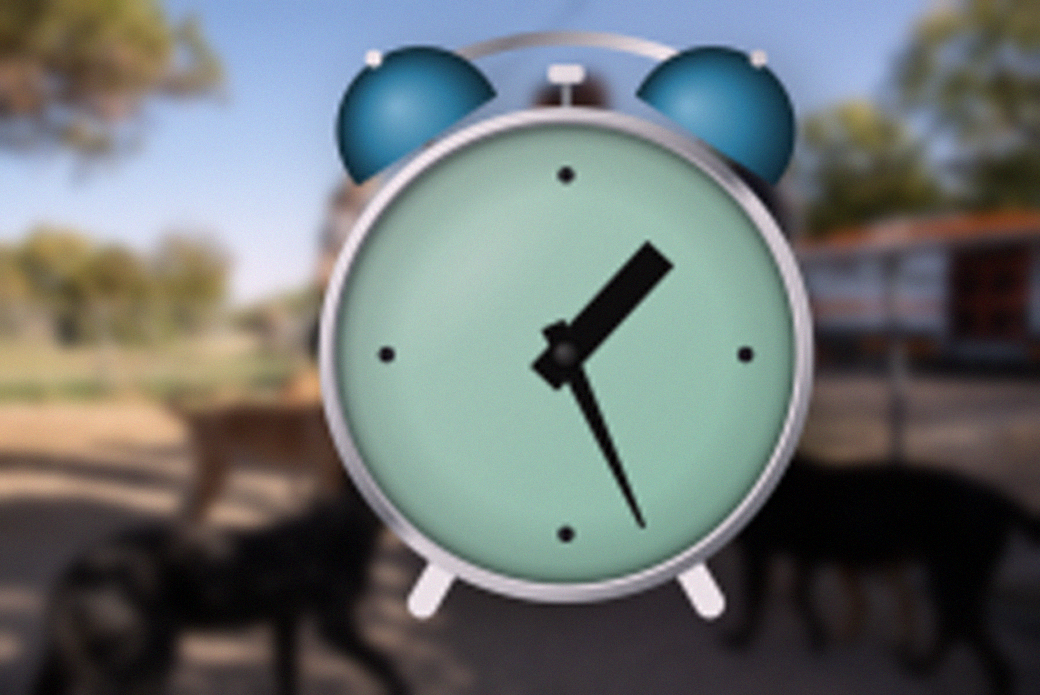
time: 1:26
